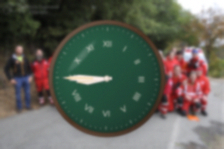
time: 8:45
